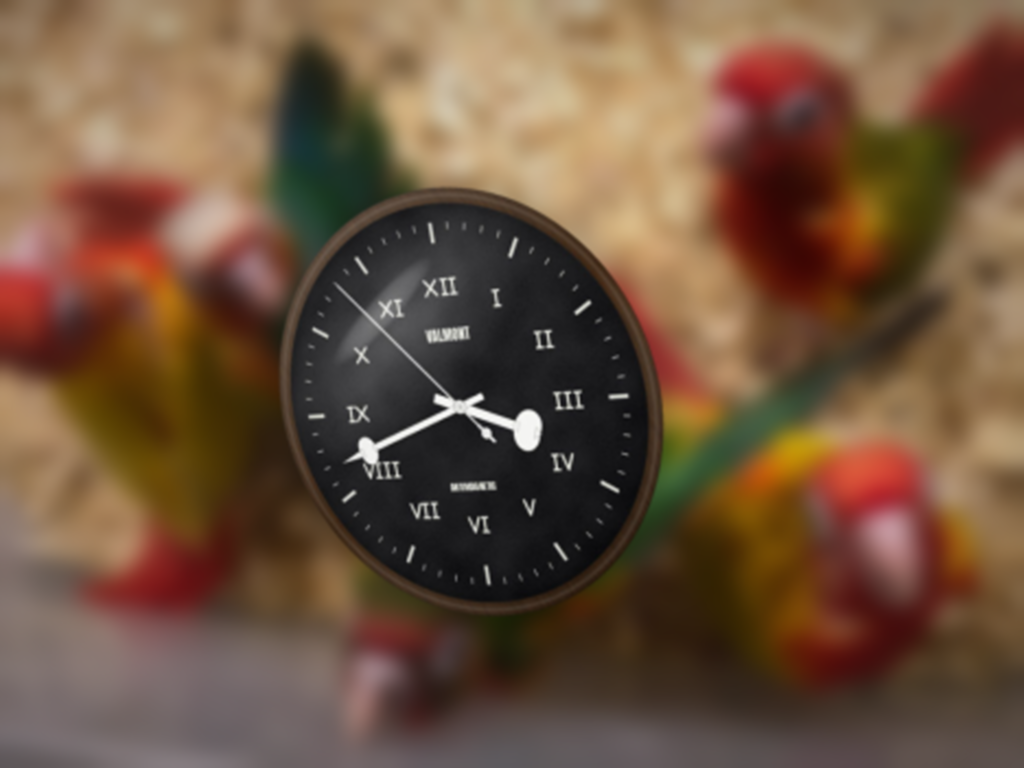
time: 3:41:53
